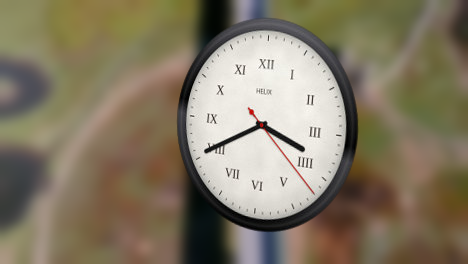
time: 3:40:22
